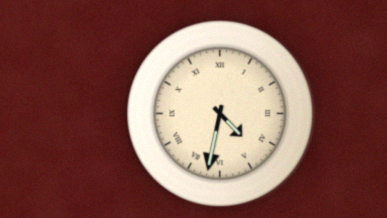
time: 4:32
